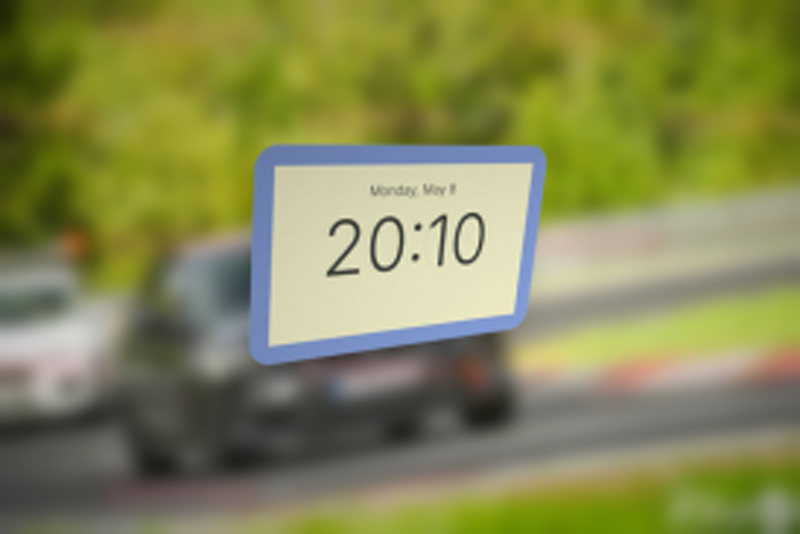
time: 20:10
